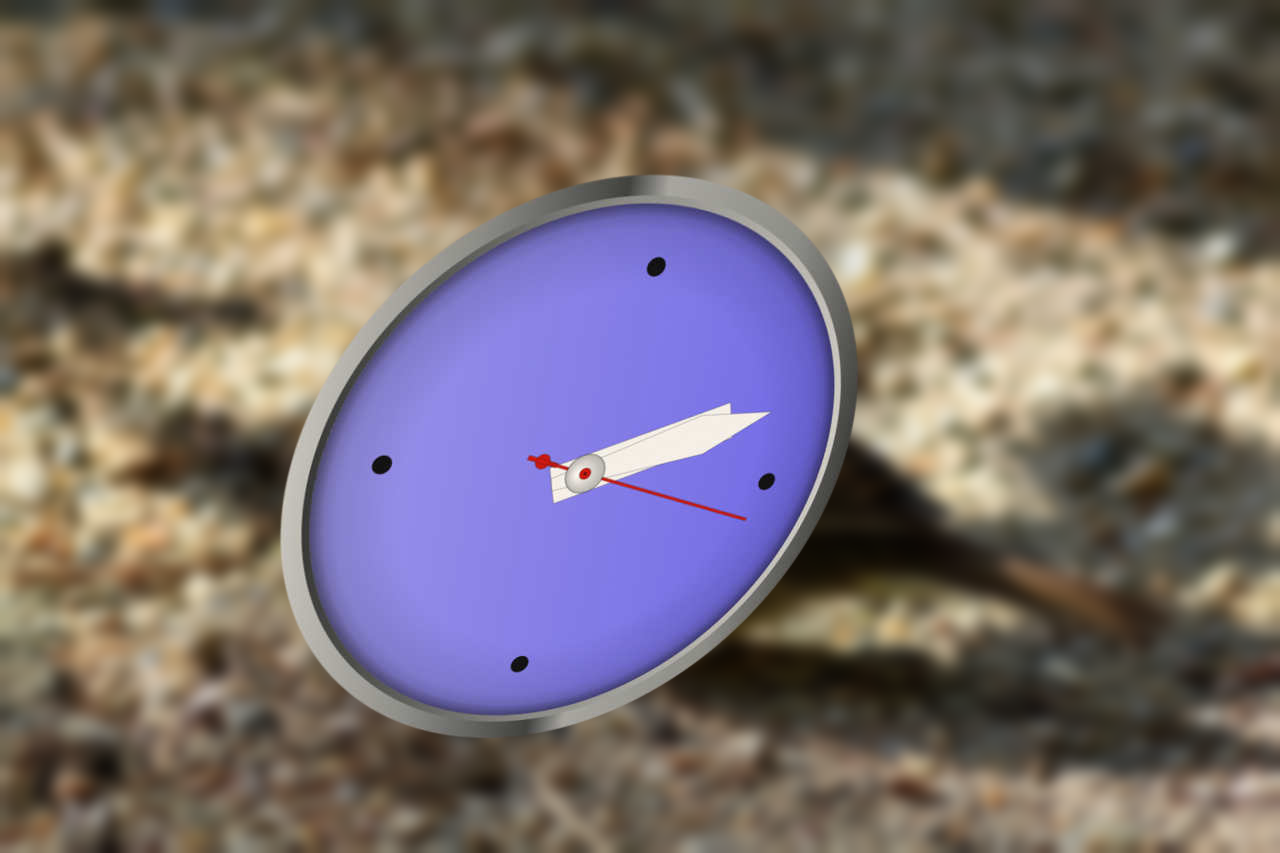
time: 2:11:17
